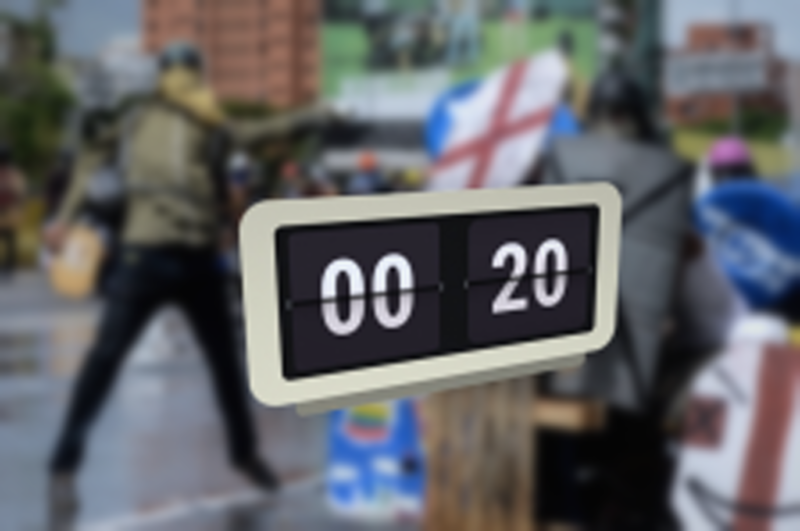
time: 0:20
